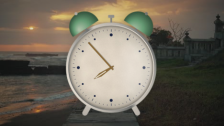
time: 7:53
